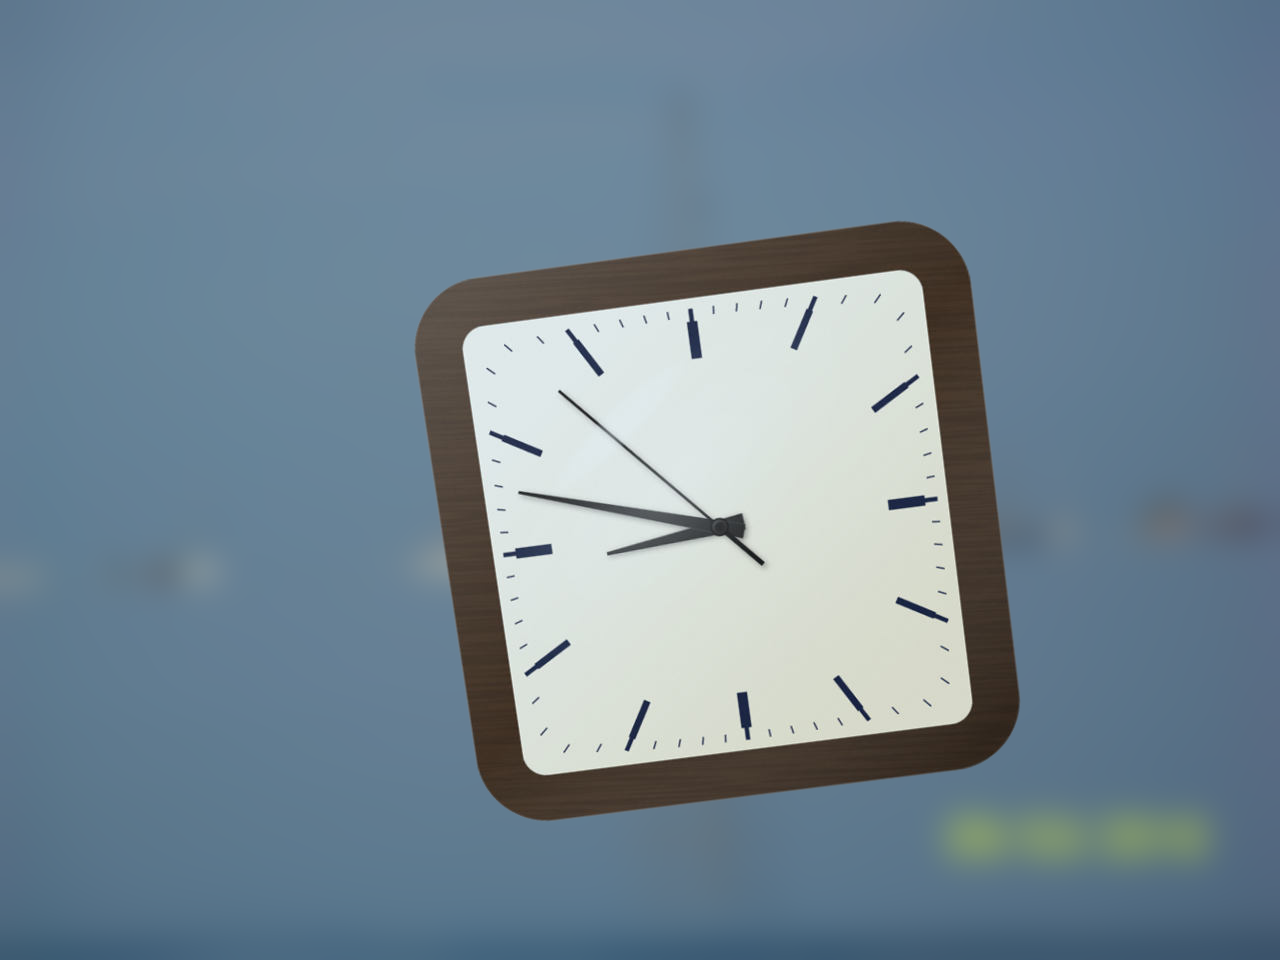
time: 8:47:53
